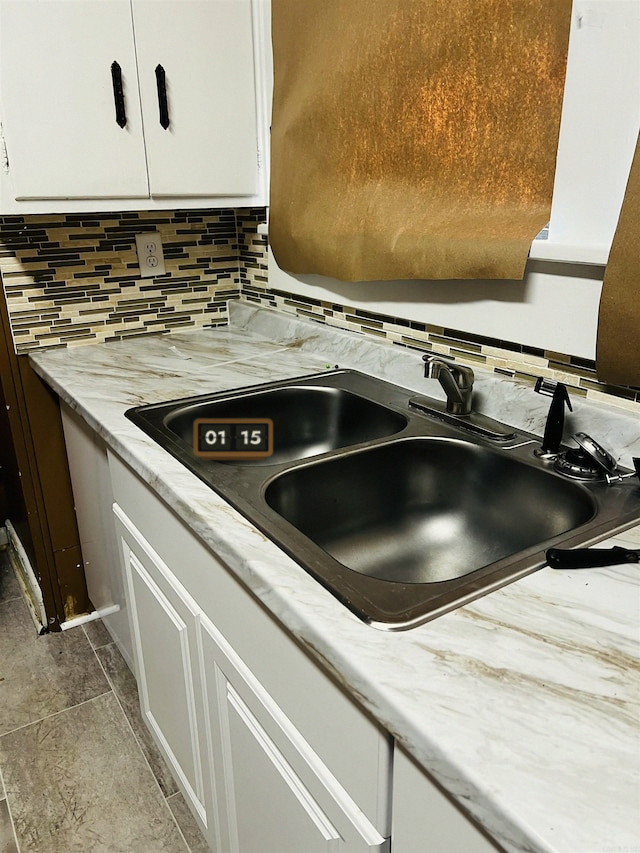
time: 1:15
